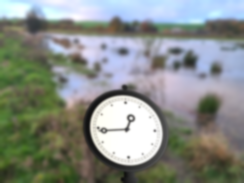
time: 12:44
